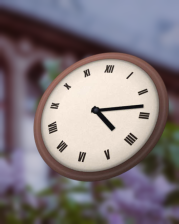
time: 4:13
